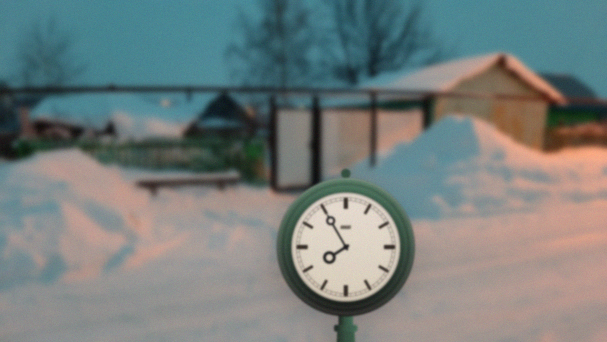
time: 7:55
